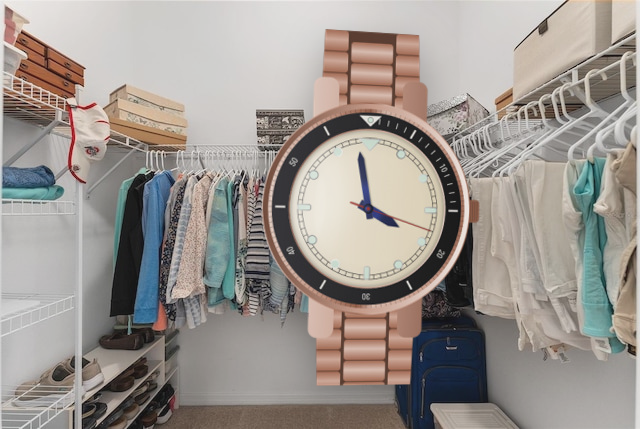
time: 3:58:18
